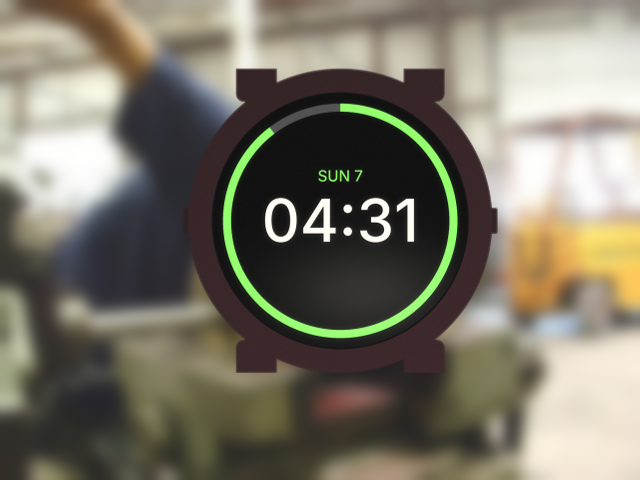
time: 4:31
